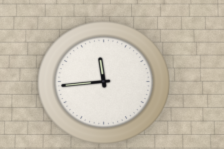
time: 11:44
